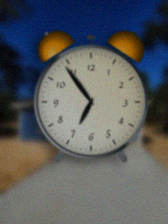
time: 6:54
